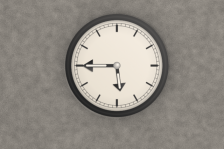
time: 5:45
